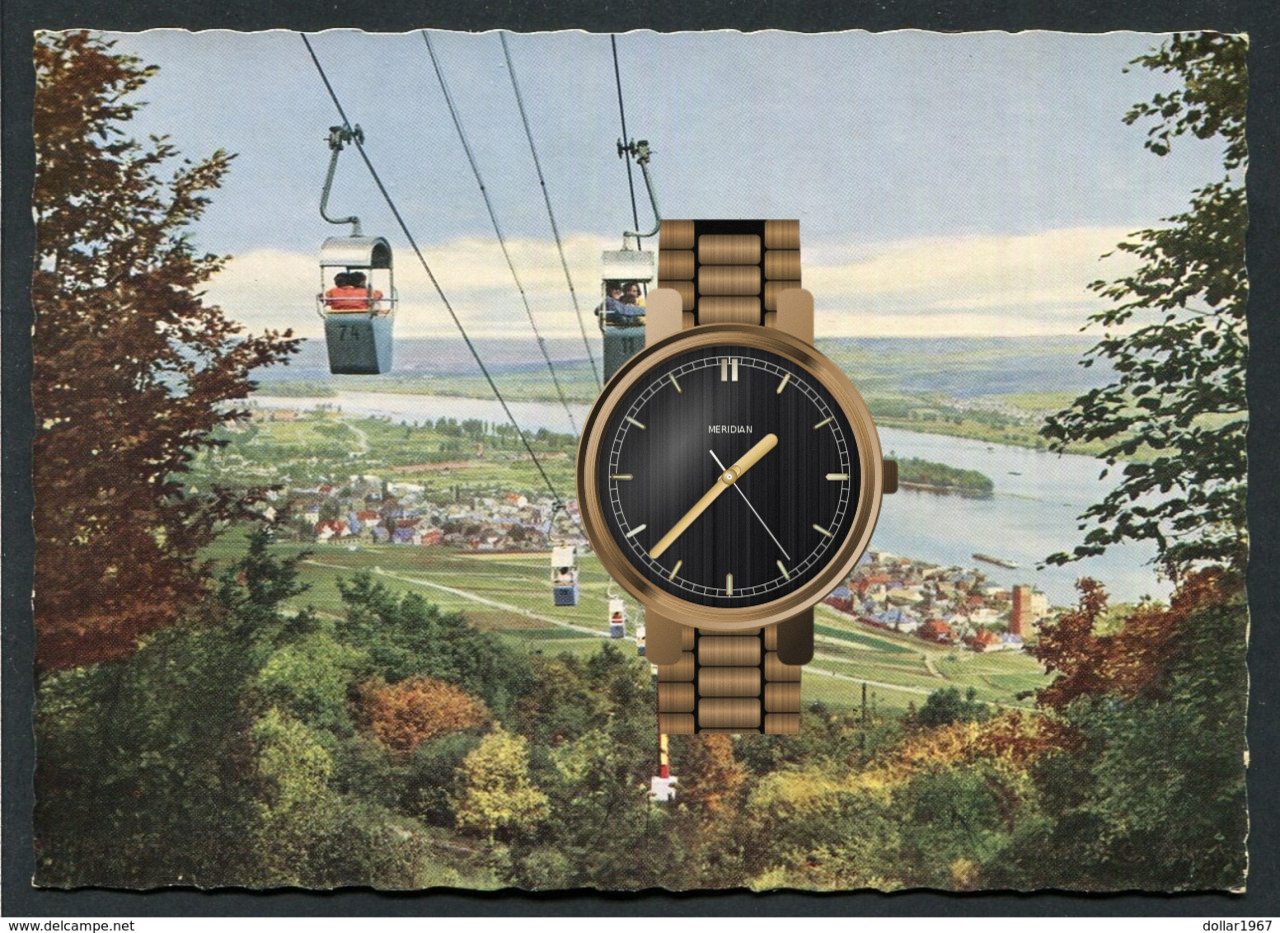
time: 1:37:24
